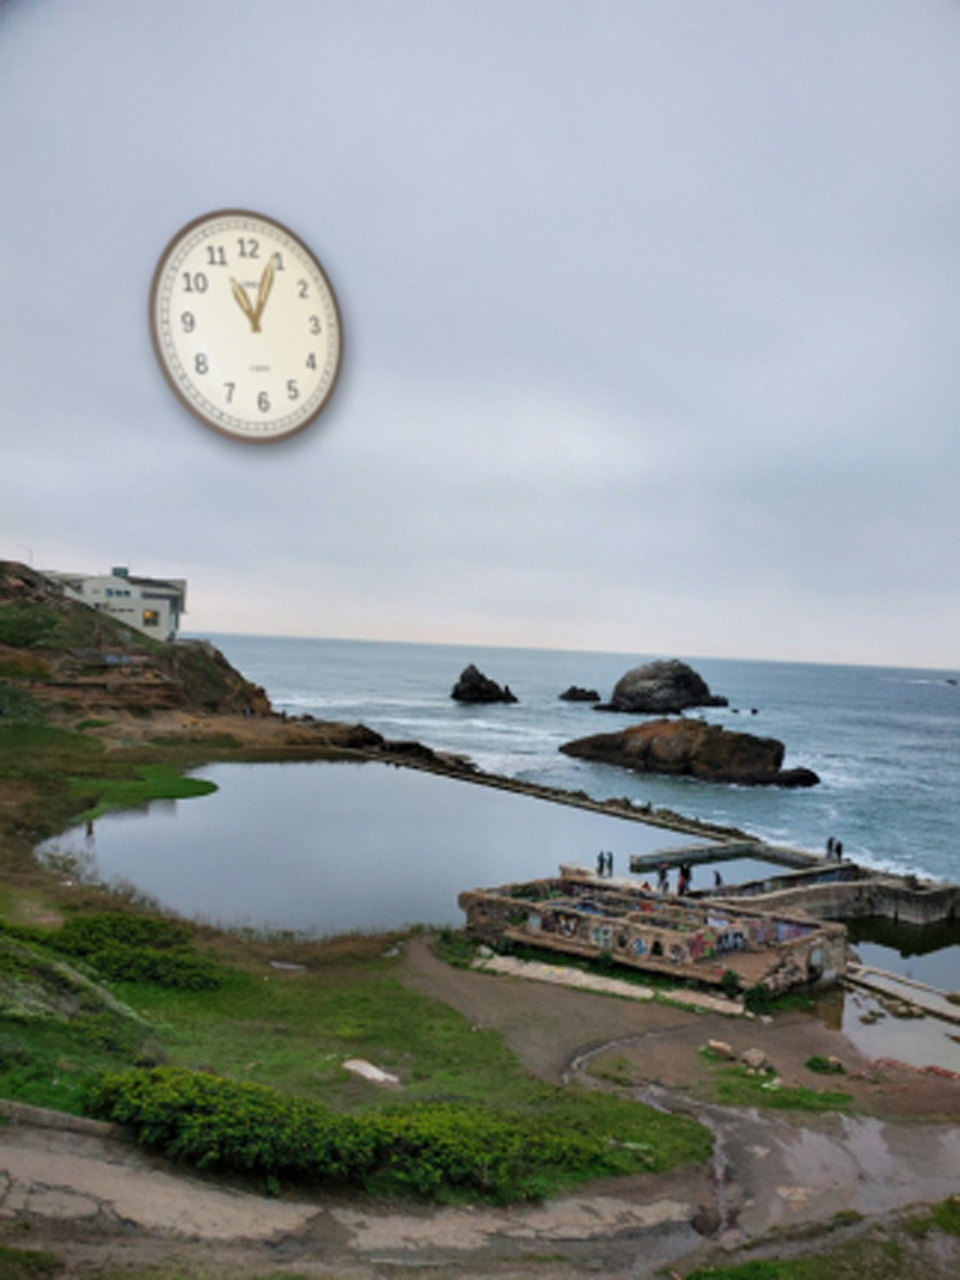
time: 11:04
